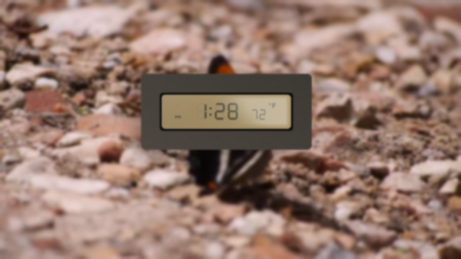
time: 1:28
